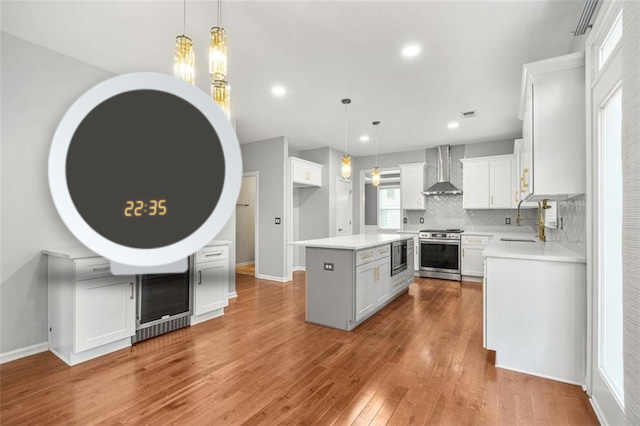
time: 22:35
